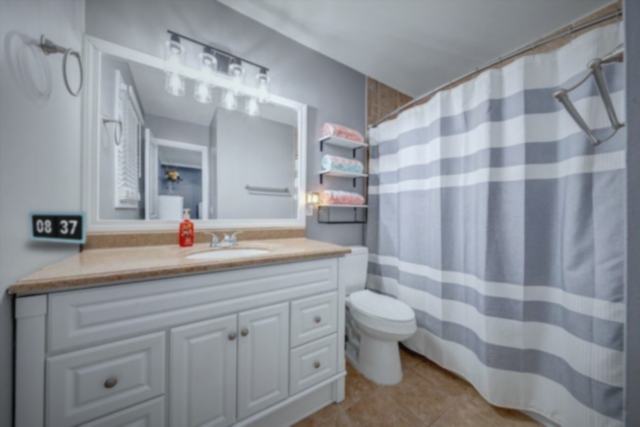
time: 8:37
